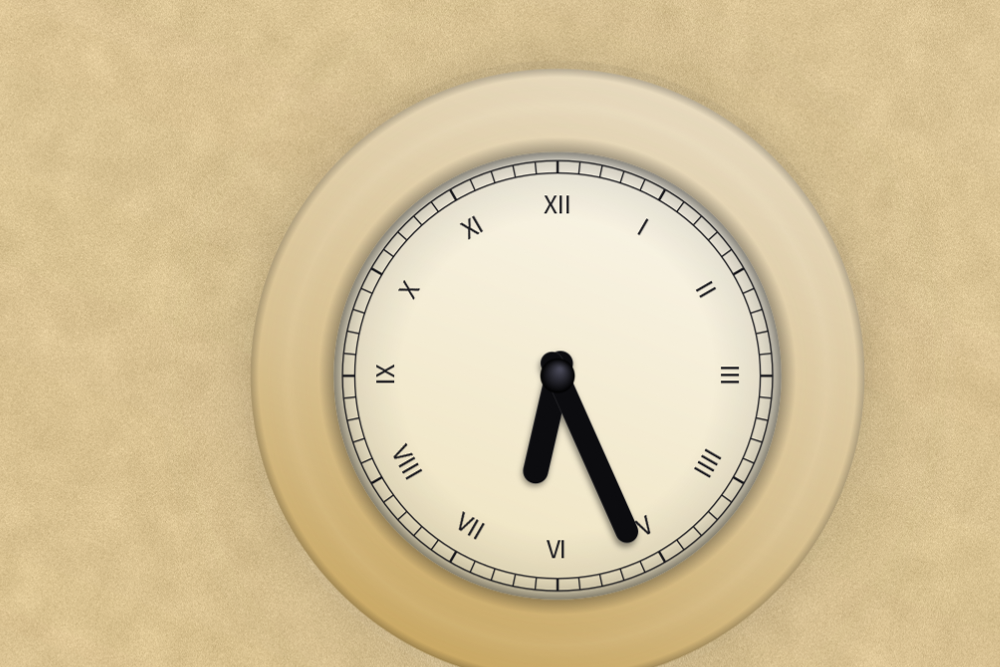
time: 6:26
